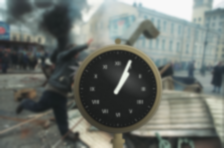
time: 1:04
